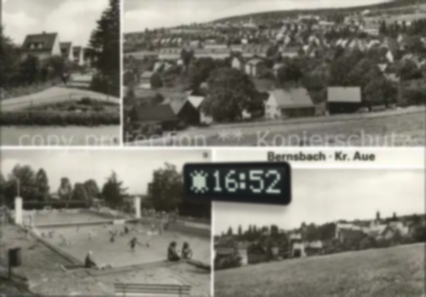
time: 16:52
